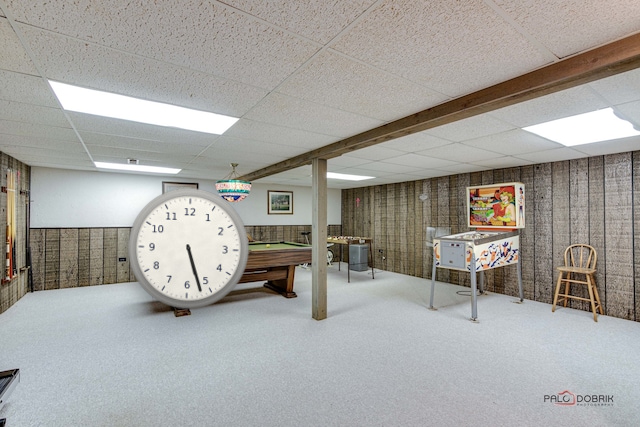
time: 5:27
